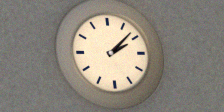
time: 2:08
